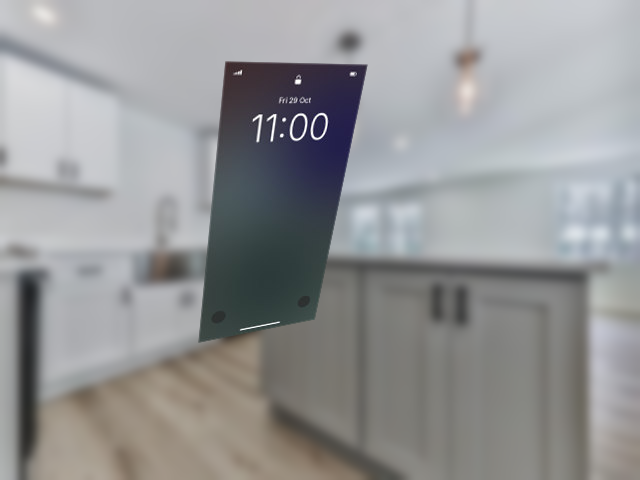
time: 11:00
